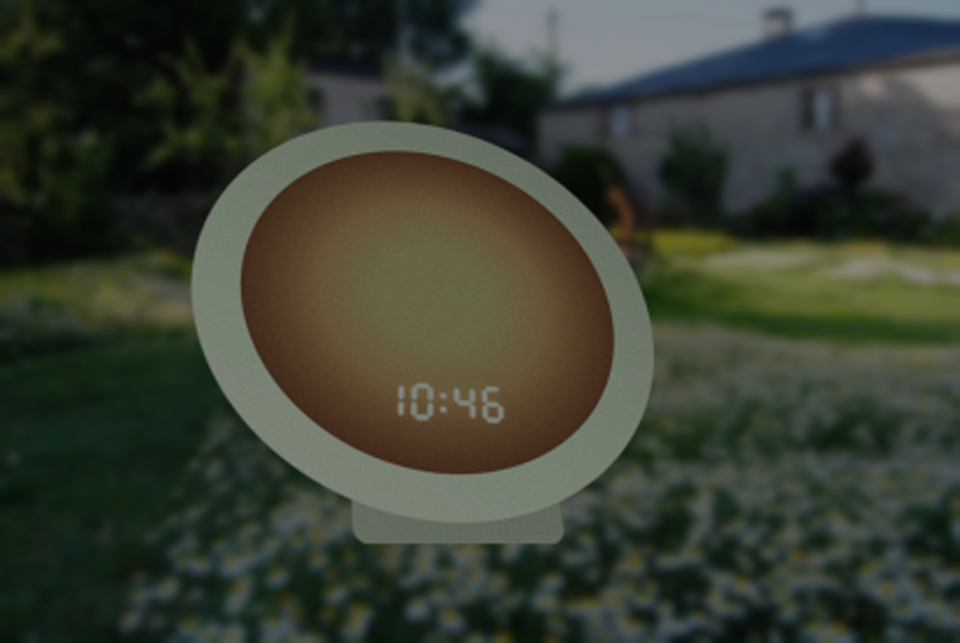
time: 10:46
